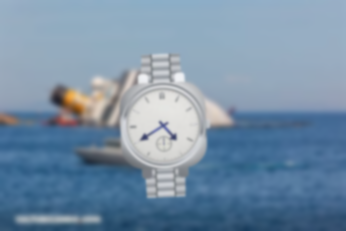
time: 4:40
